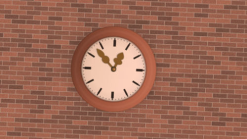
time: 12:53
